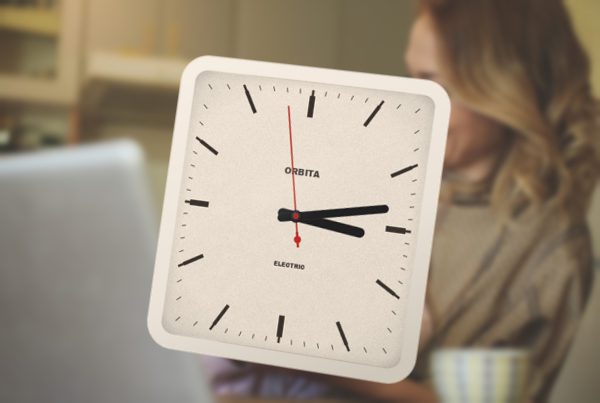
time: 3:12:58
